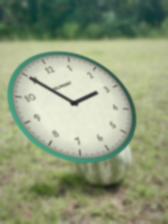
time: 2:55
